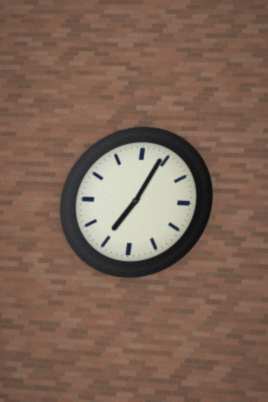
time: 7:04
